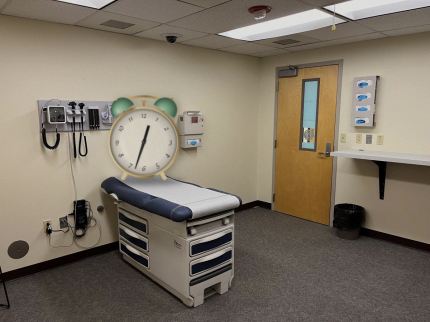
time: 12:33
